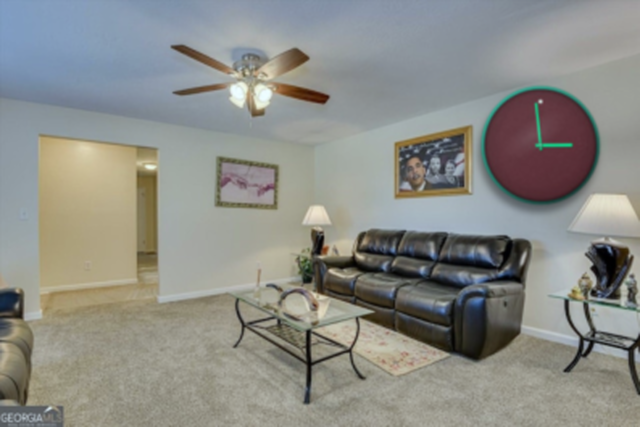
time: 2:59
